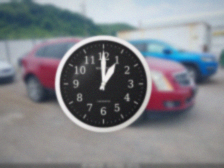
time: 1:00
